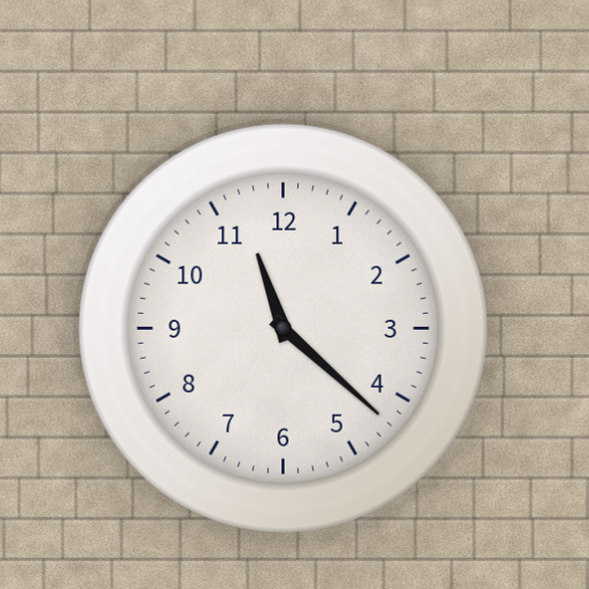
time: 11:22
